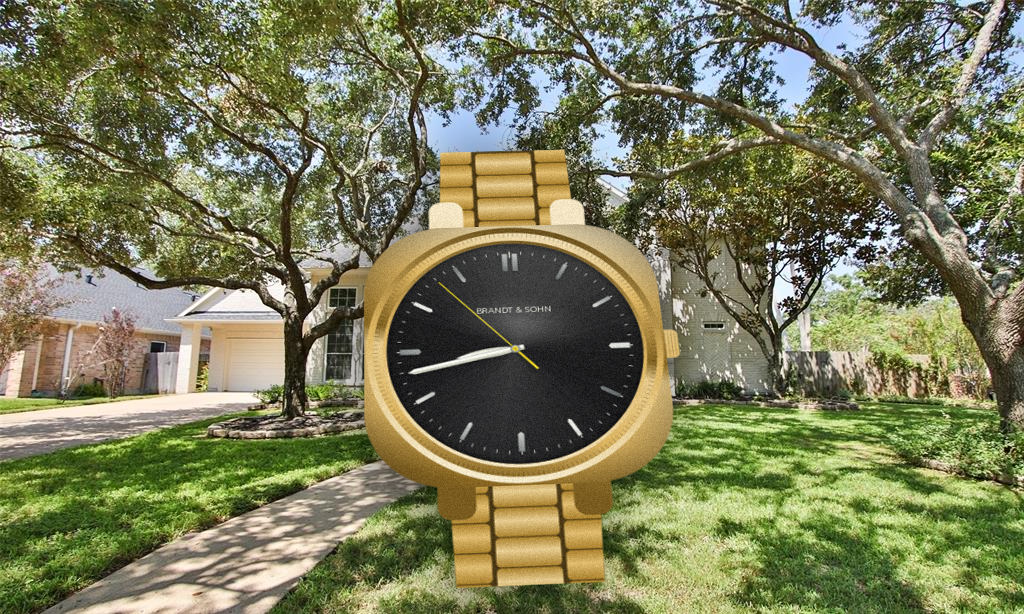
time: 8:42:53
